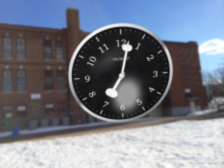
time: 7:02
